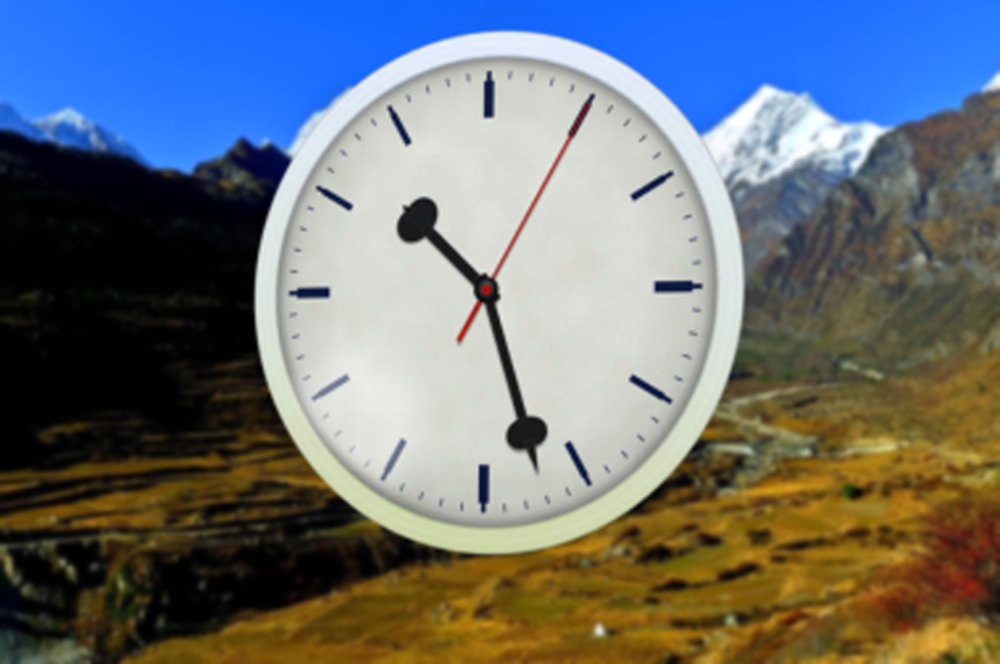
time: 10:27:05
